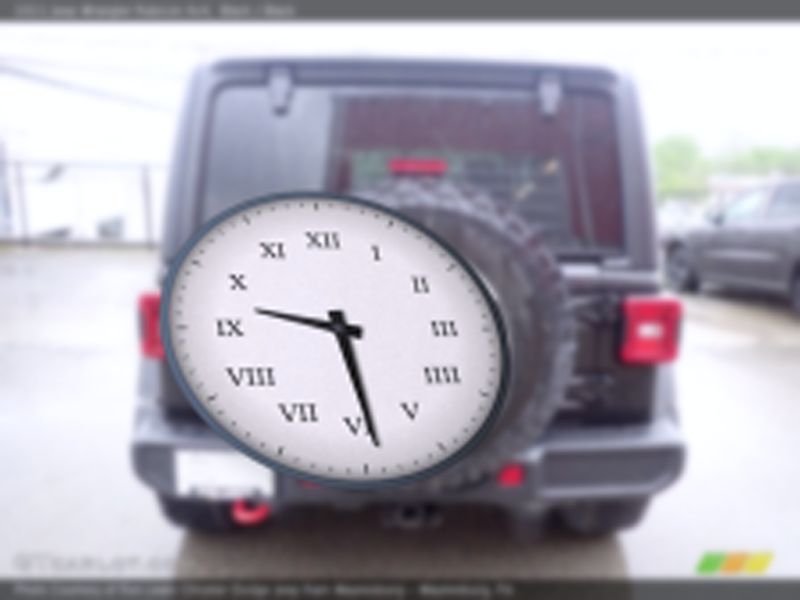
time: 9:29
